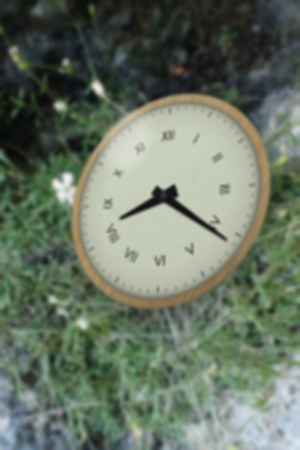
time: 8:21
